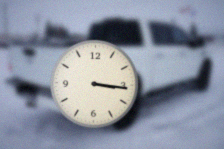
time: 3:16
